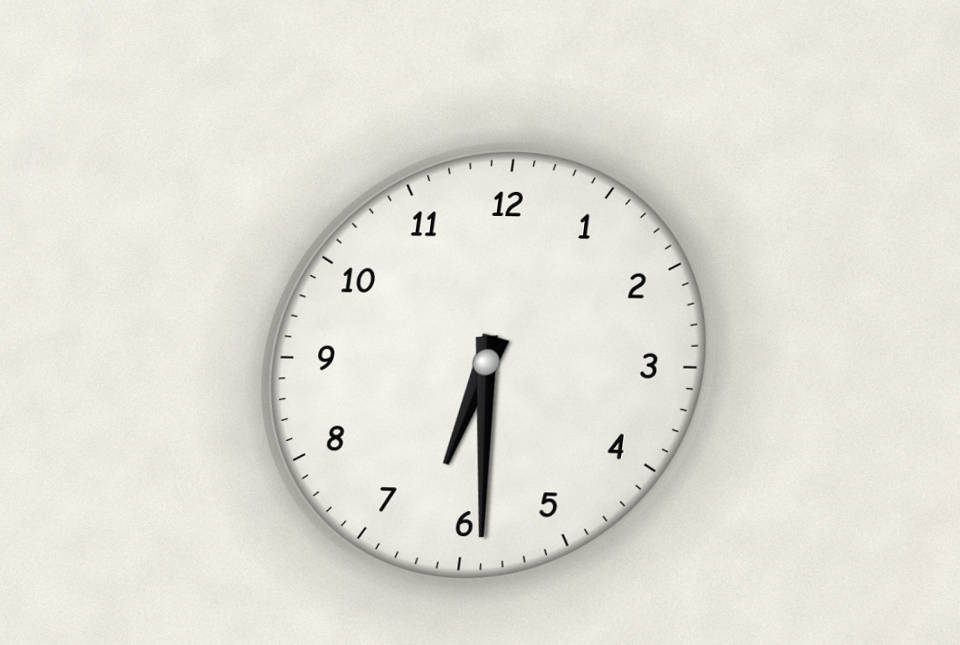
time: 6:29
